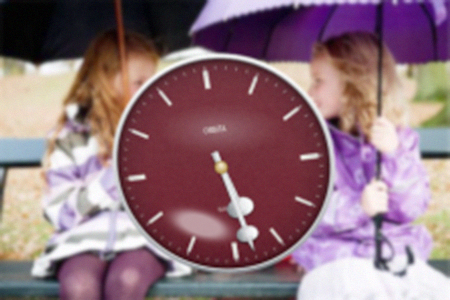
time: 5:28
